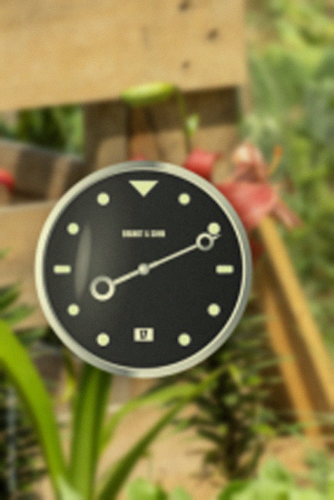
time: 8:11
